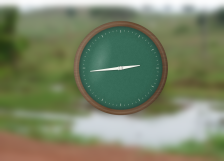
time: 2:44
